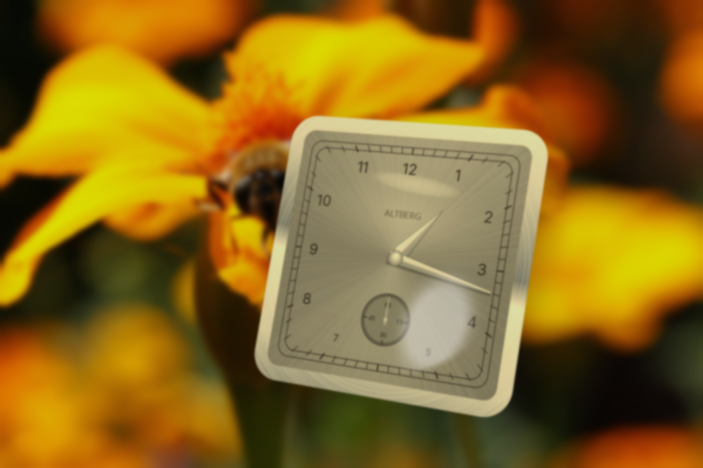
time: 1:17
